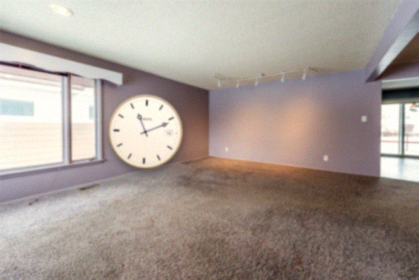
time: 11:11
